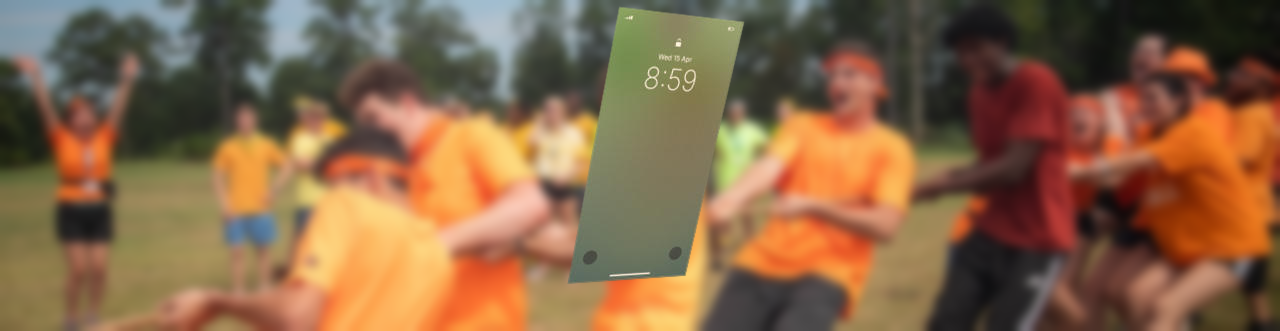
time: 8:59
